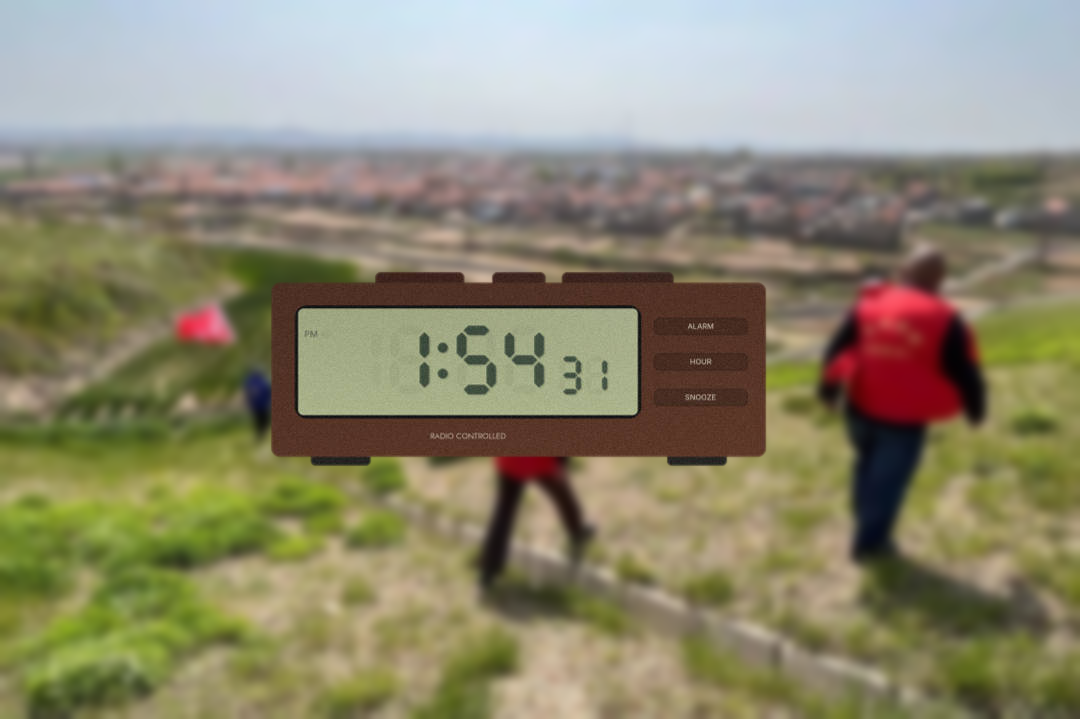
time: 1:54:31
